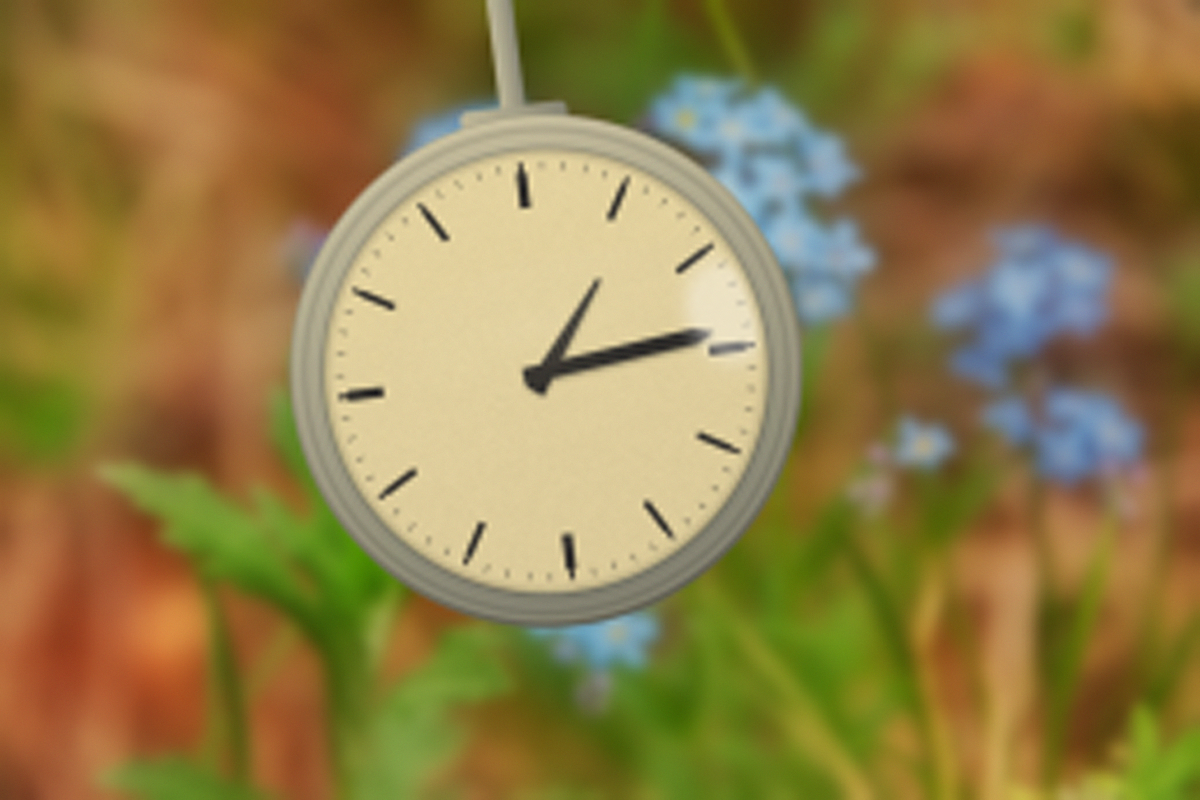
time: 1:14
